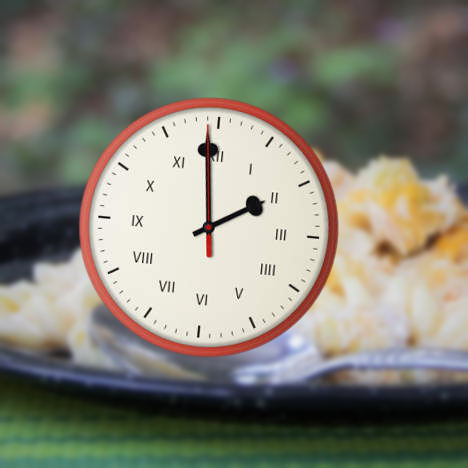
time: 1:58:59
